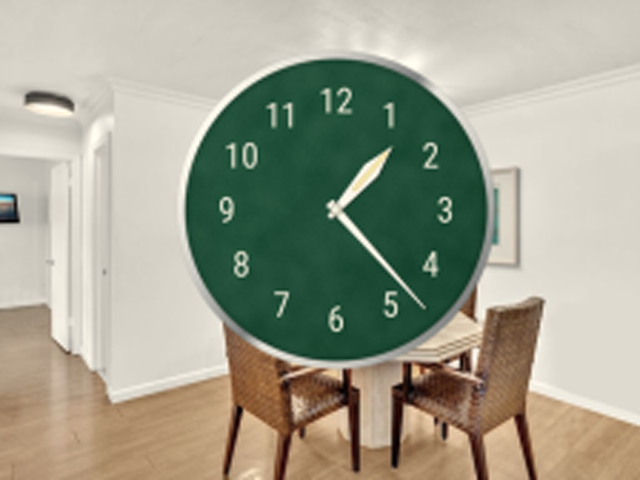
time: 1:23
